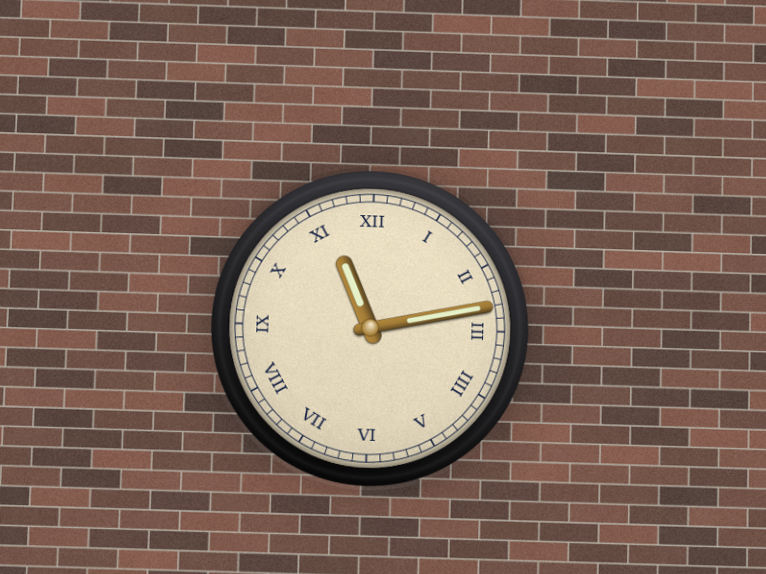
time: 11:13
